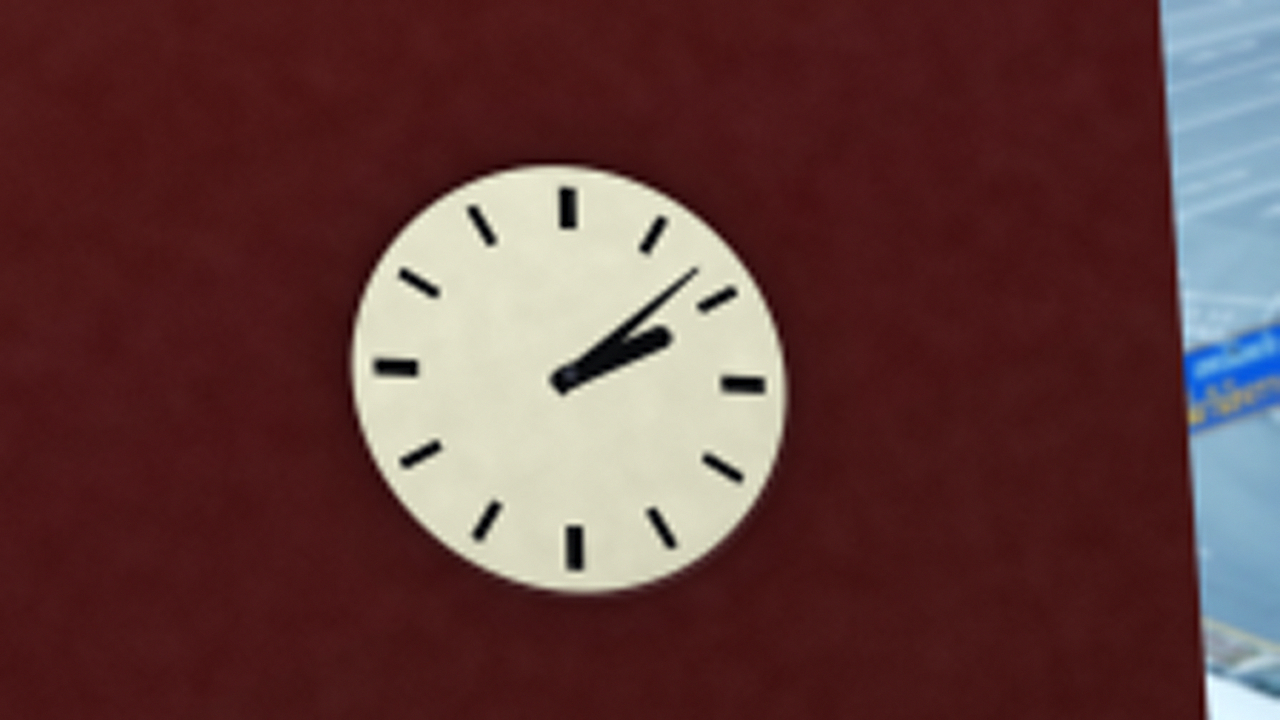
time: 2:08
